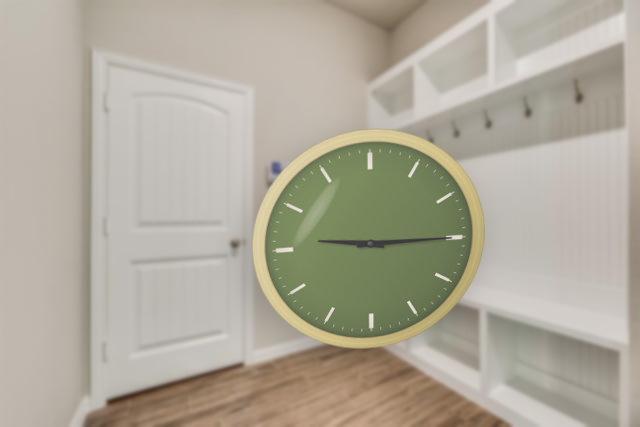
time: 9:15
